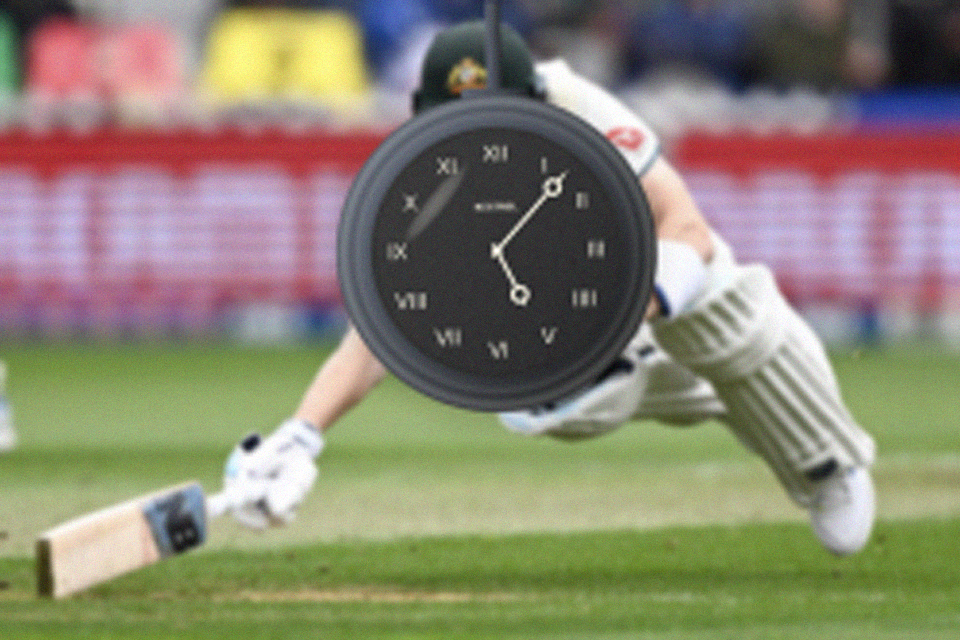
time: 5:07
